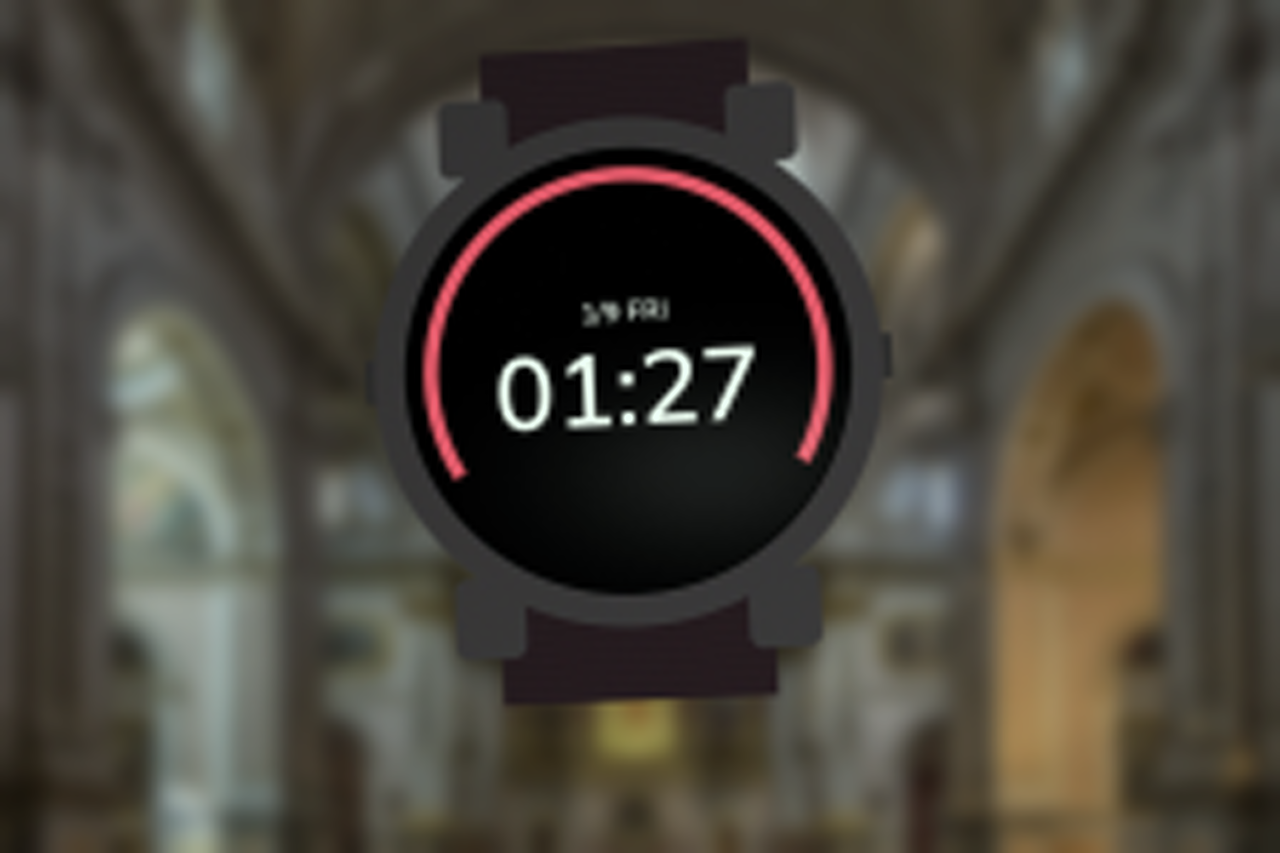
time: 1:27
